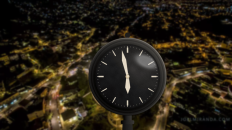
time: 5:58
